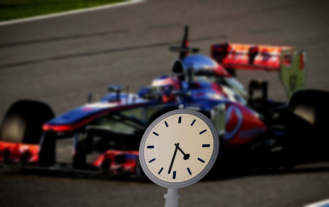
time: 4:32
